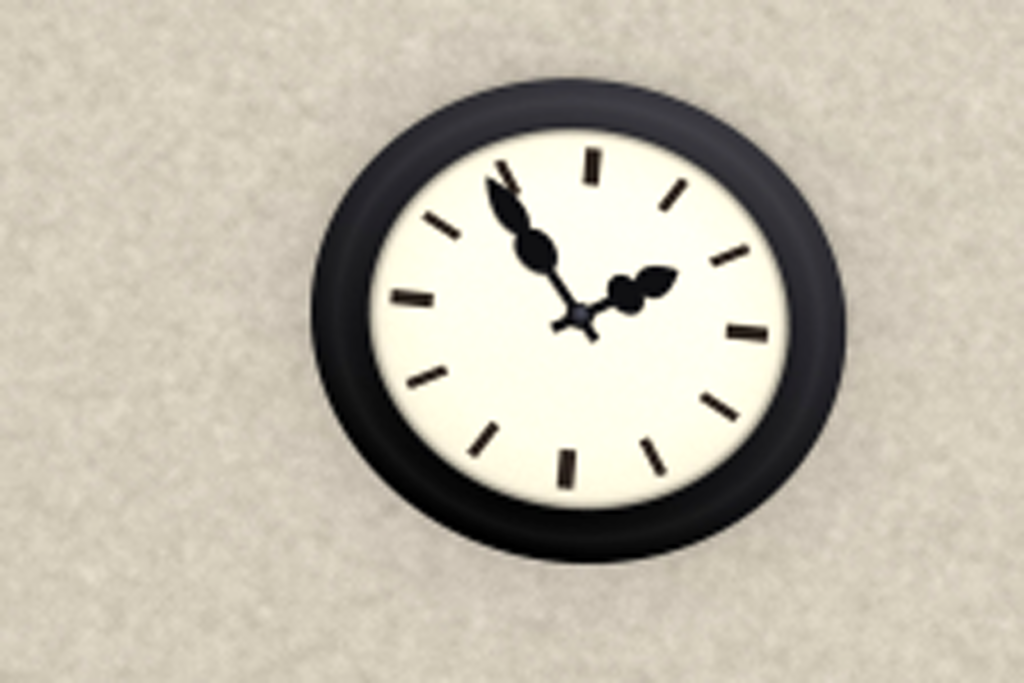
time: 1:54
